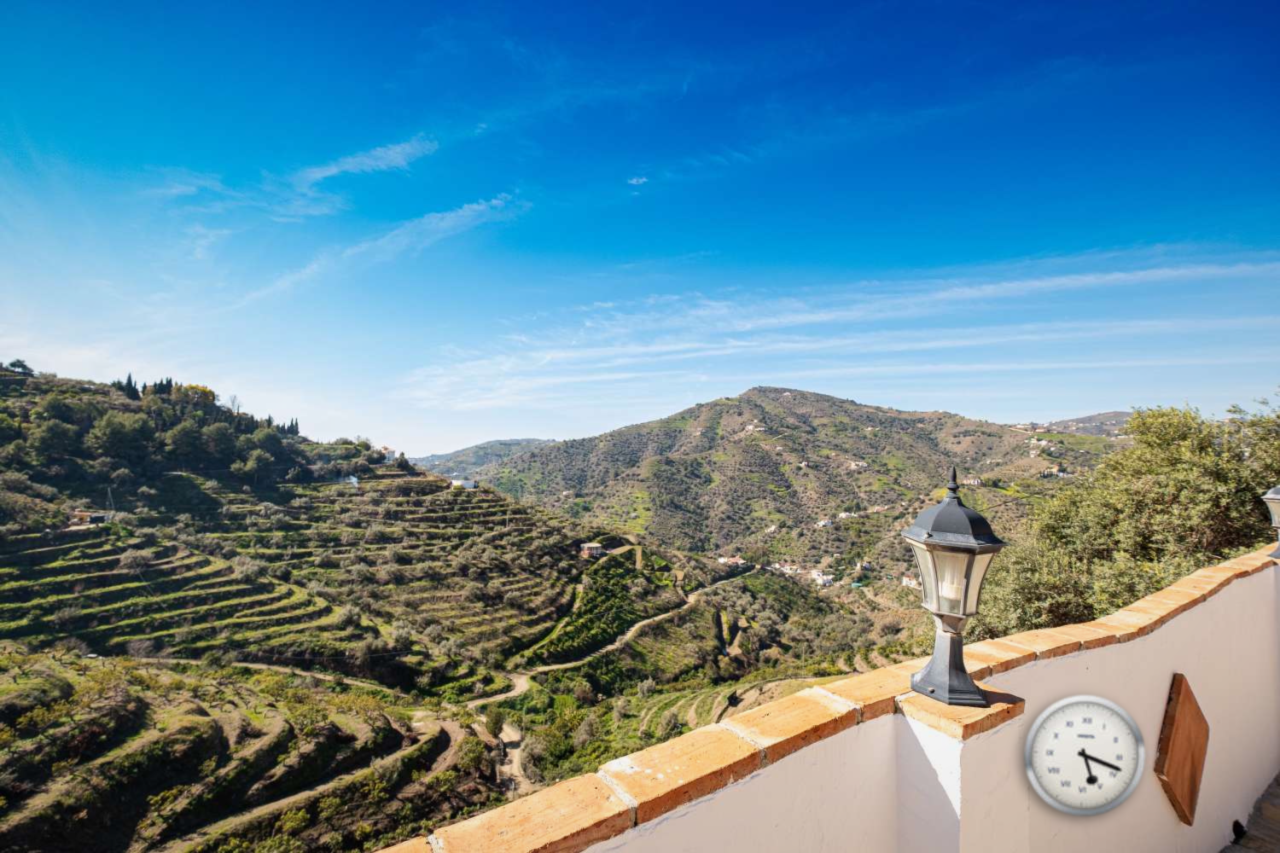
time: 5:18
